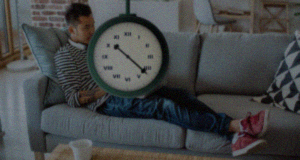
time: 10:22
